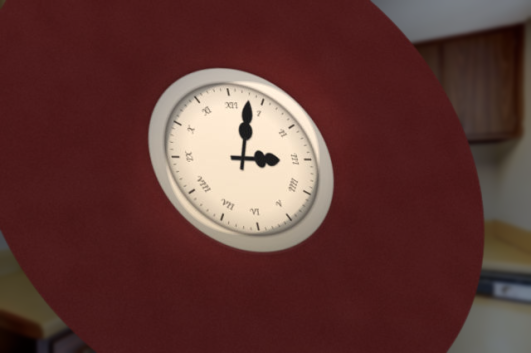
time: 3:03
